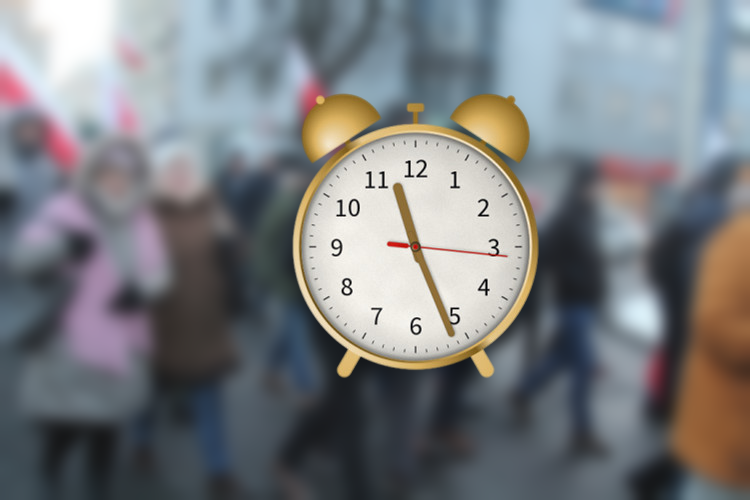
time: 11:26:16
